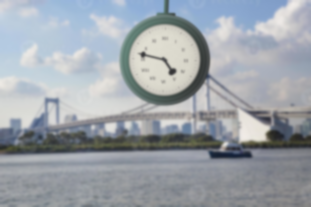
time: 4:47
